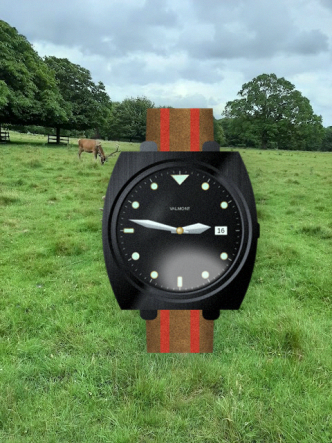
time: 2:47
